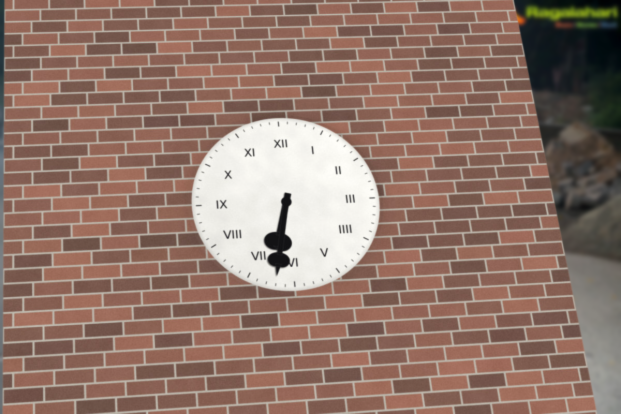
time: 6:32
